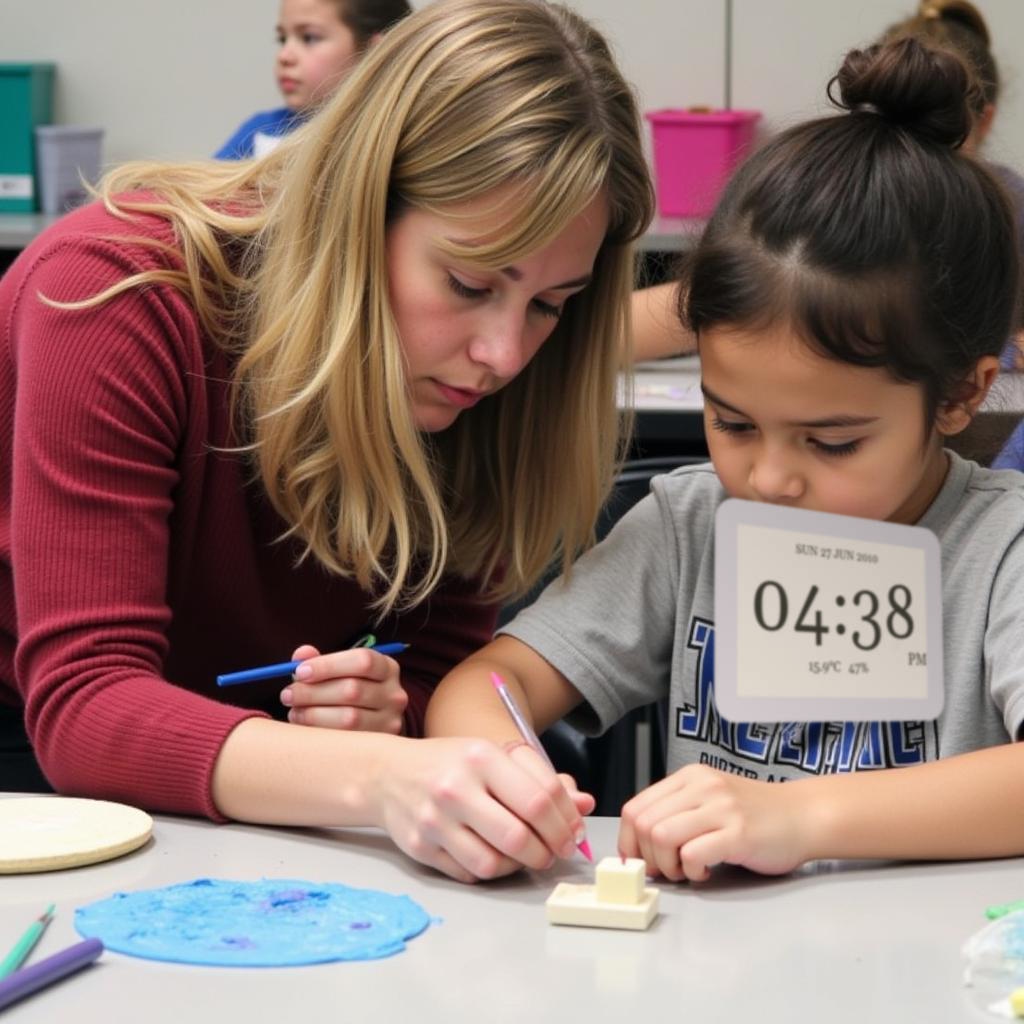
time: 4:38
